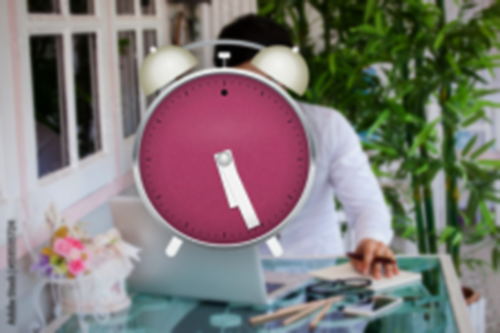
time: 5:26
